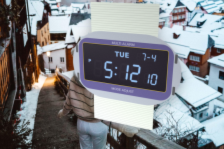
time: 5:12:10
